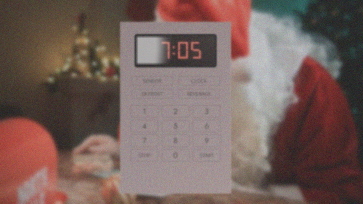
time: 7:05
